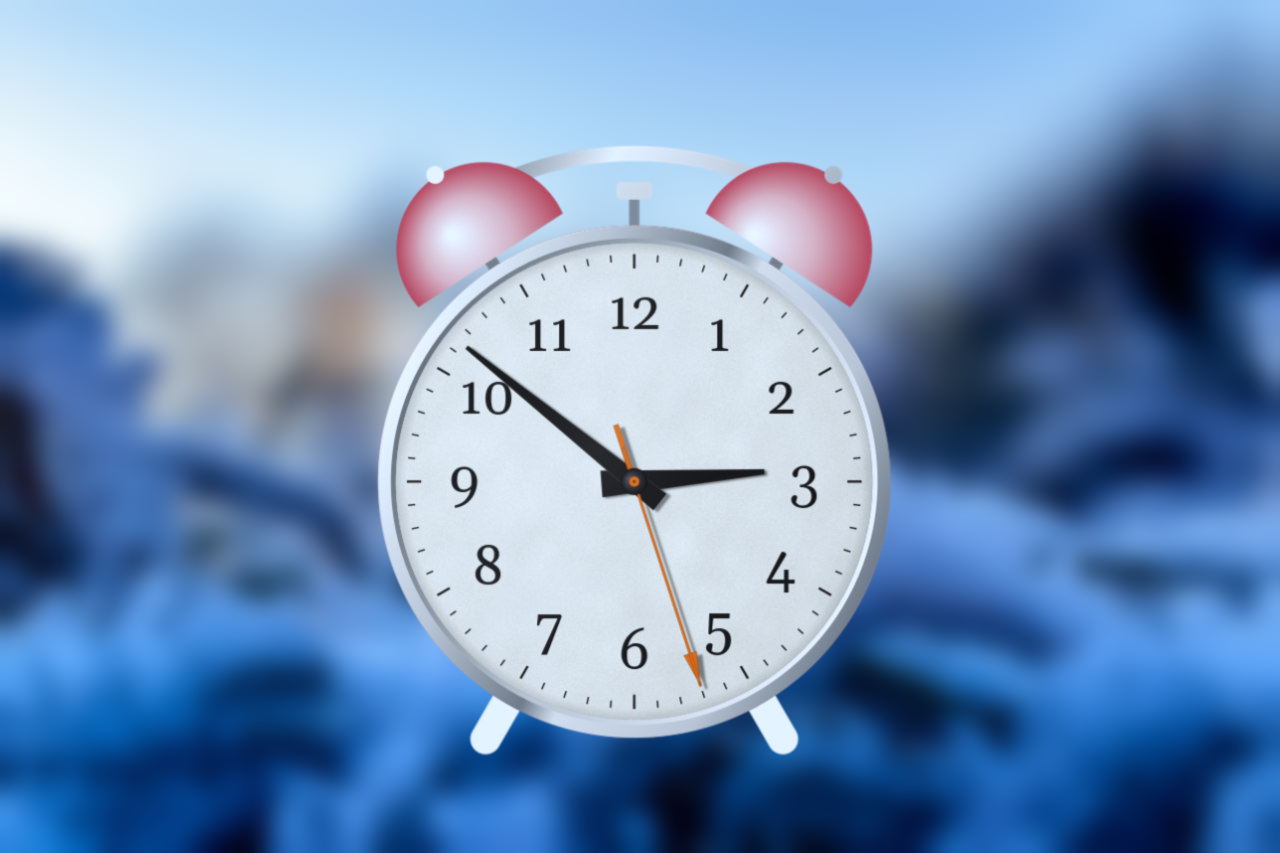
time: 2:51:27
